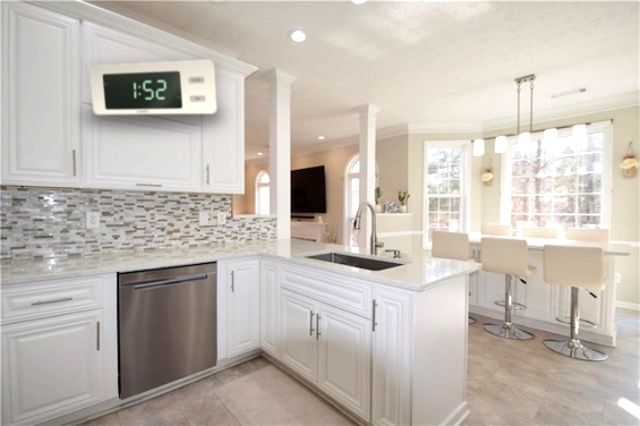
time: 1:52
